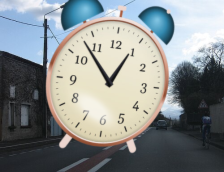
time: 12:53
